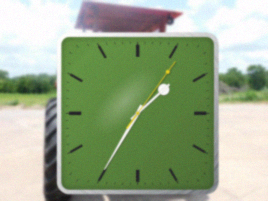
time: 1:35:06
